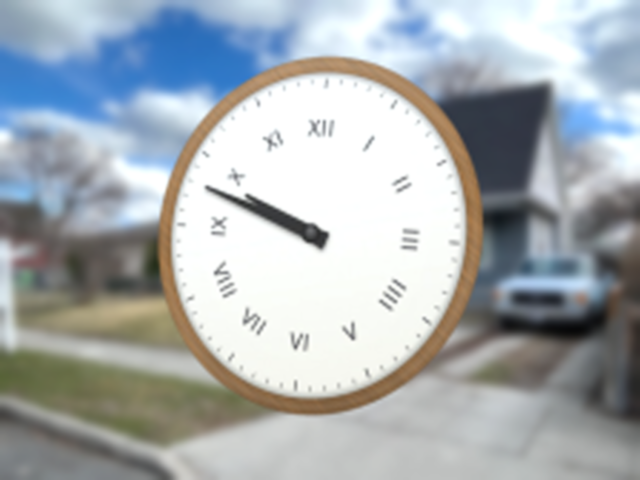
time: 9:48
